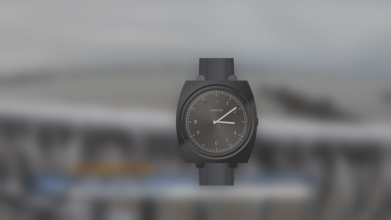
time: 3:09
